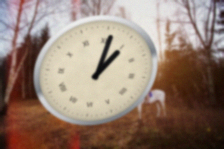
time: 1:01
